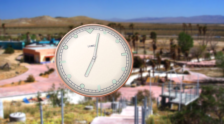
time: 7:03
